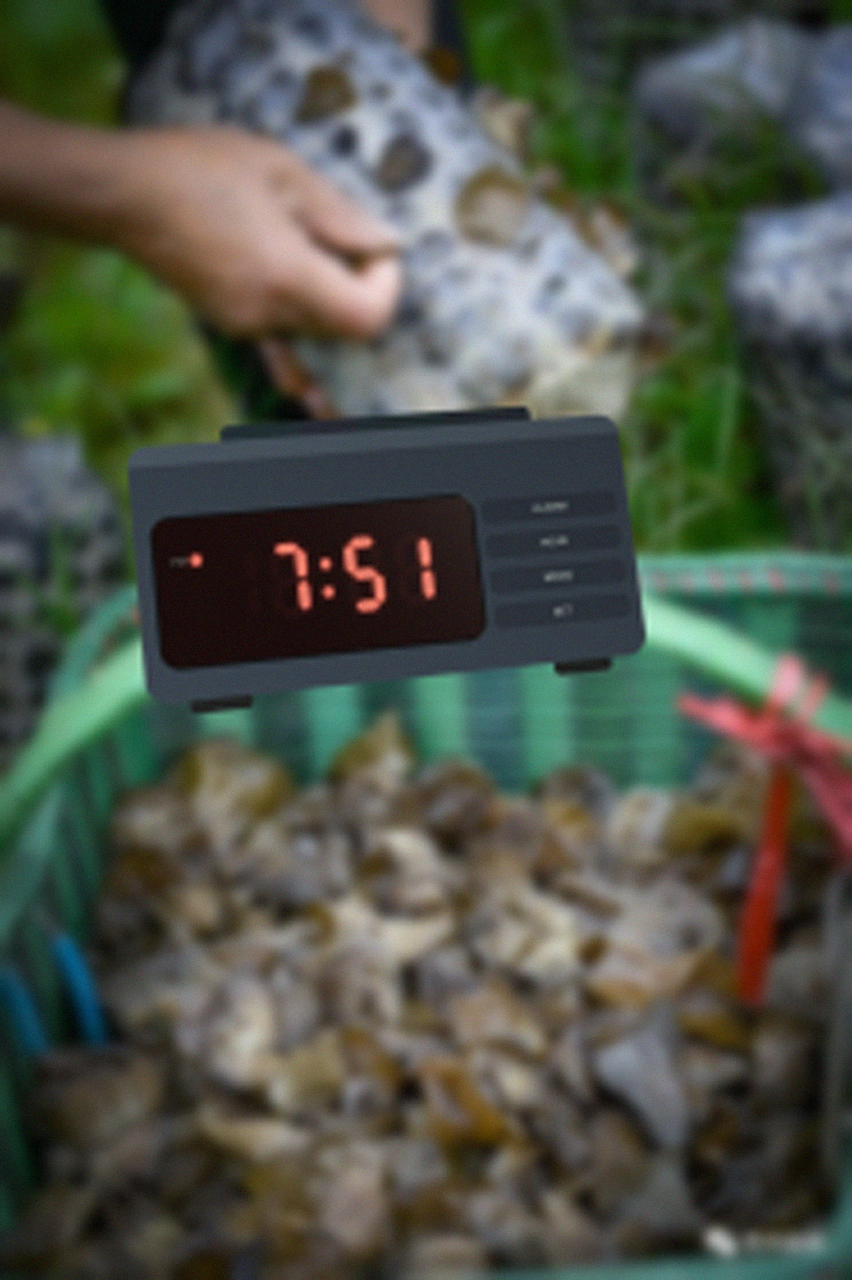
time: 7:51
